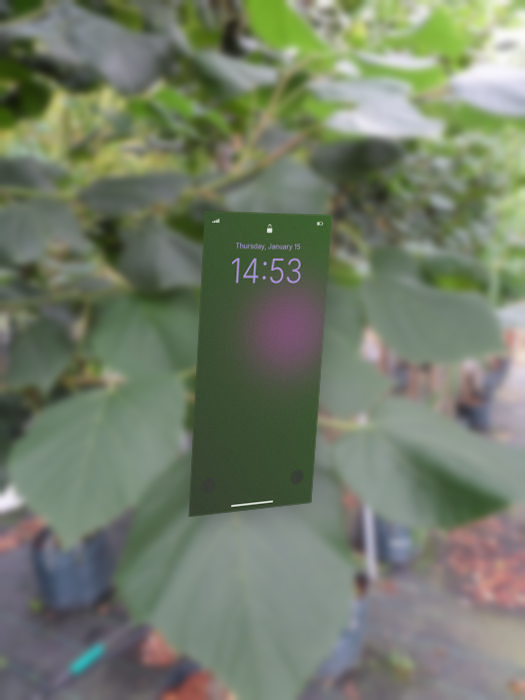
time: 14:53
